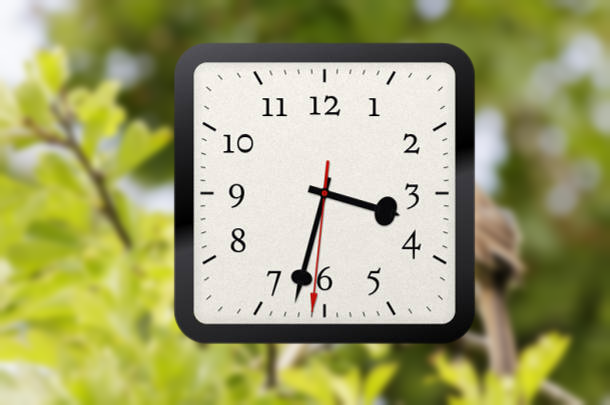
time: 3:32:31
